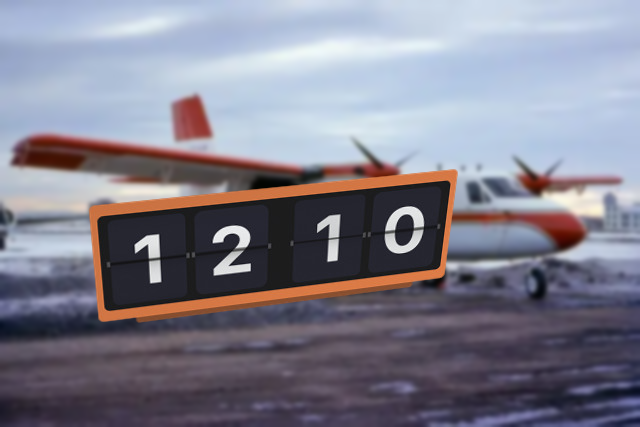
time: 12:10
